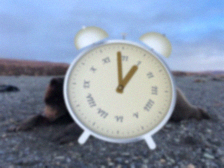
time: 12:59
